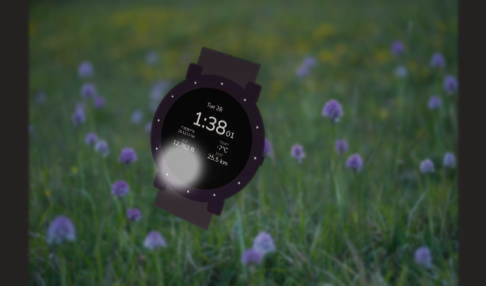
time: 1:38
